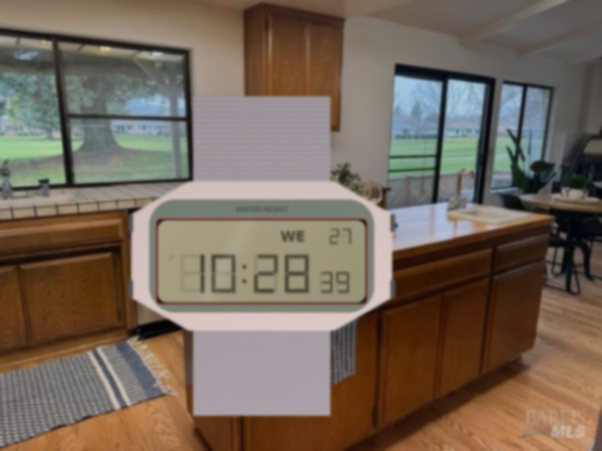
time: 10:28:39
